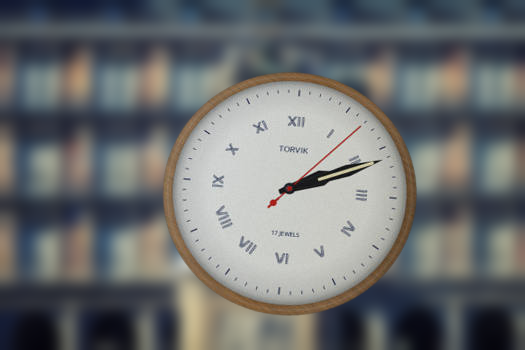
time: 2:11:07
